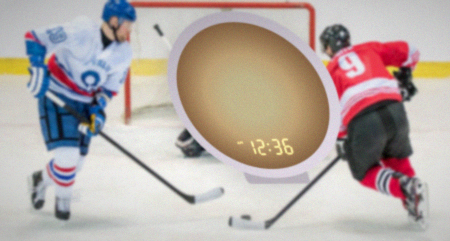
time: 12:36
